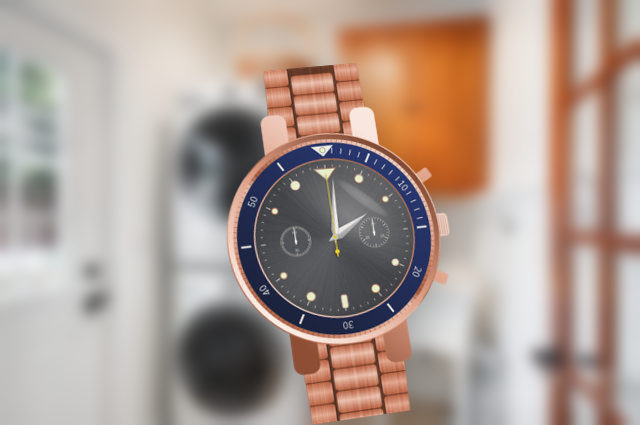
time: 2:01
